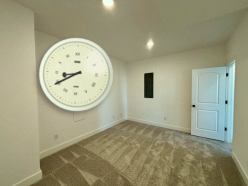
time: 8:40
